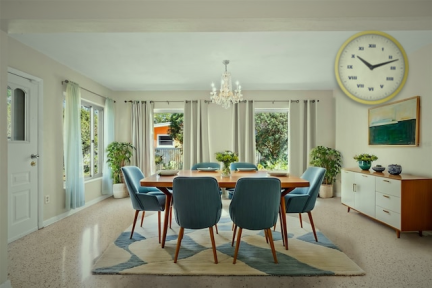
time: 10:12
